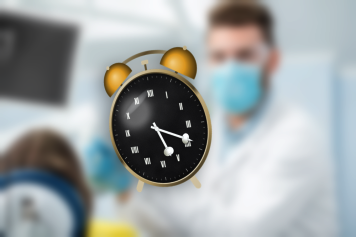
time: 5:19
